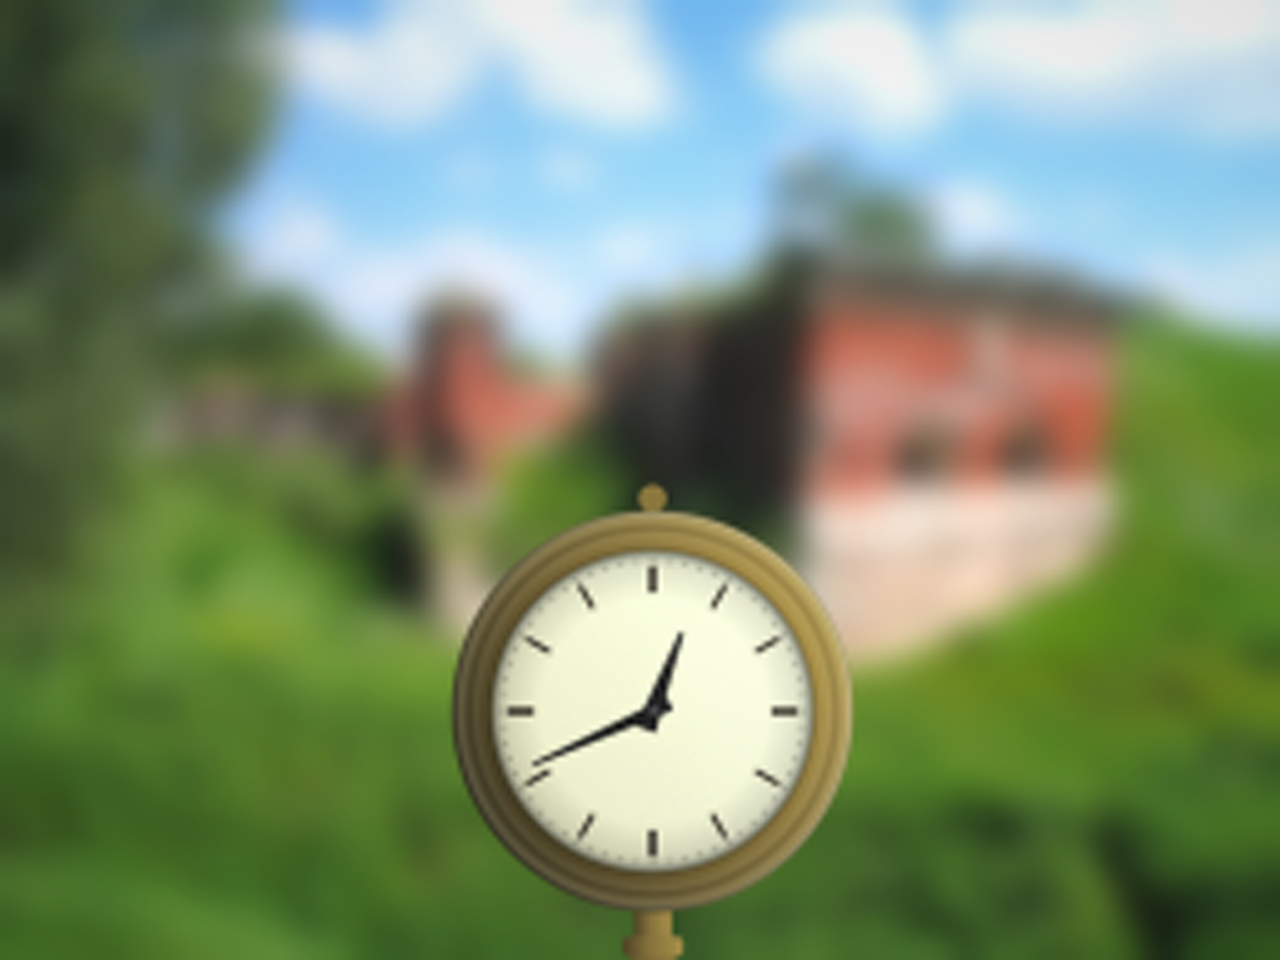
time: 12:41
